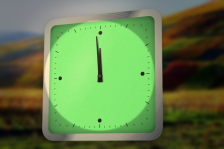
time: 11:59
